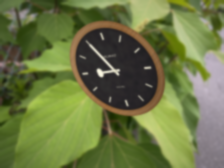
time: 8:55
